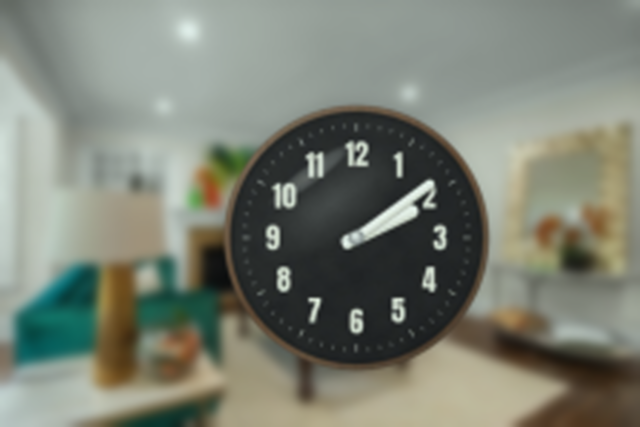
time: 2:09
